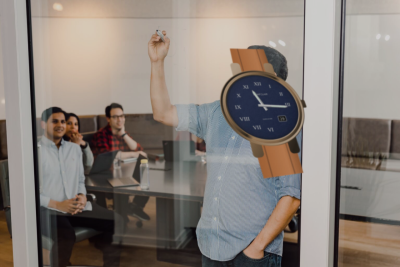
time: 11:16
